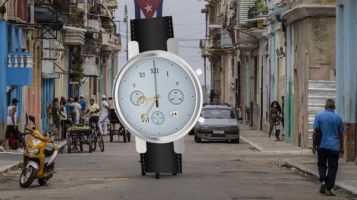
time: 8:36
